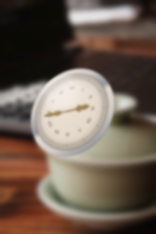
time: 2:44
